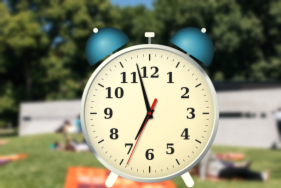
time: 6:57:34
